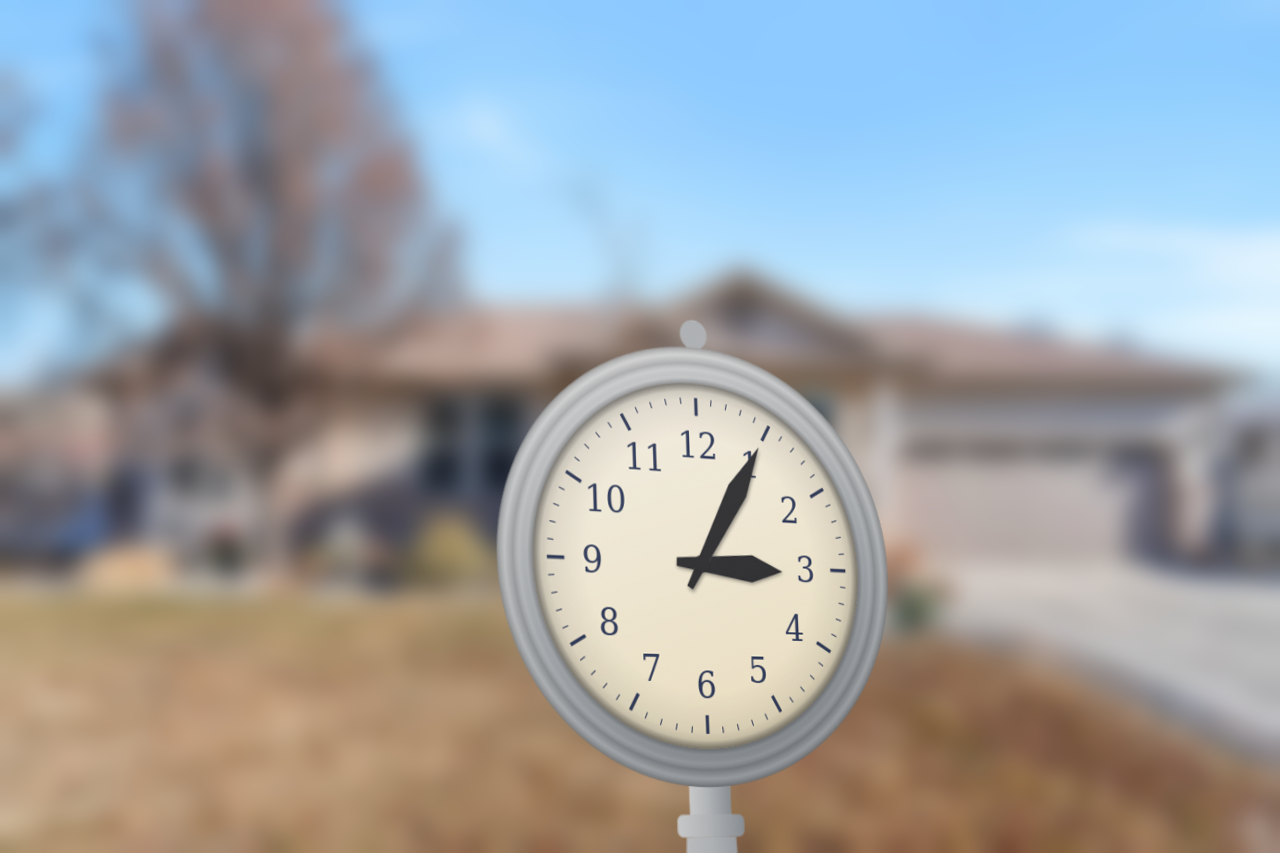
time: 3:05
